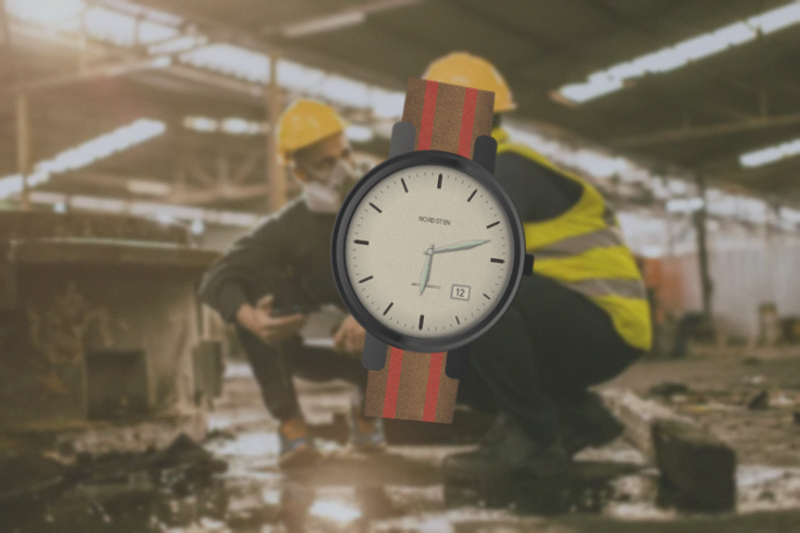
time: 6:12
